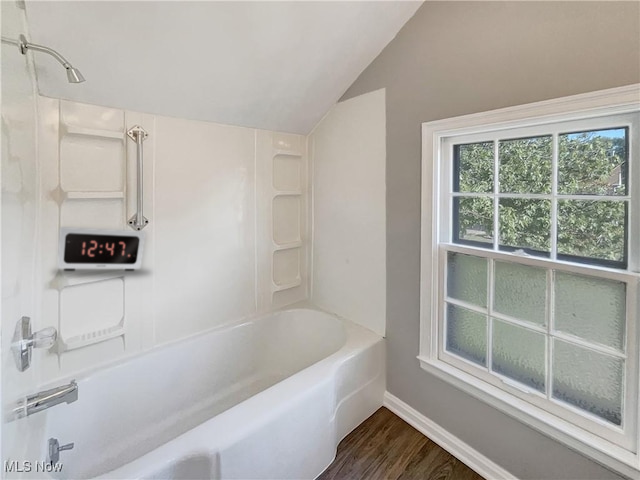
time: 12:47
